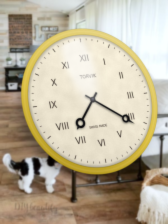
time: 7:21
